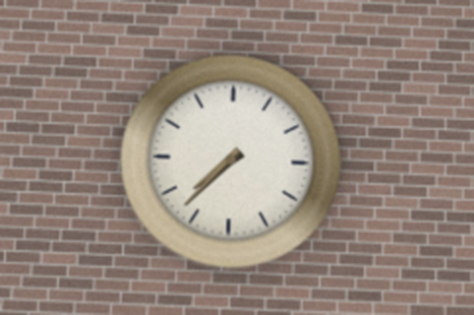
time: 7:37
